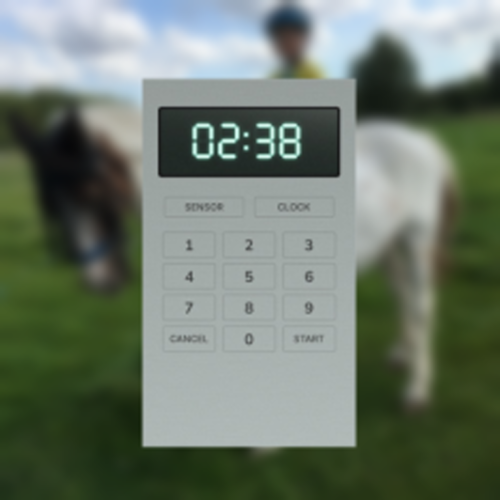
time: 2:38
